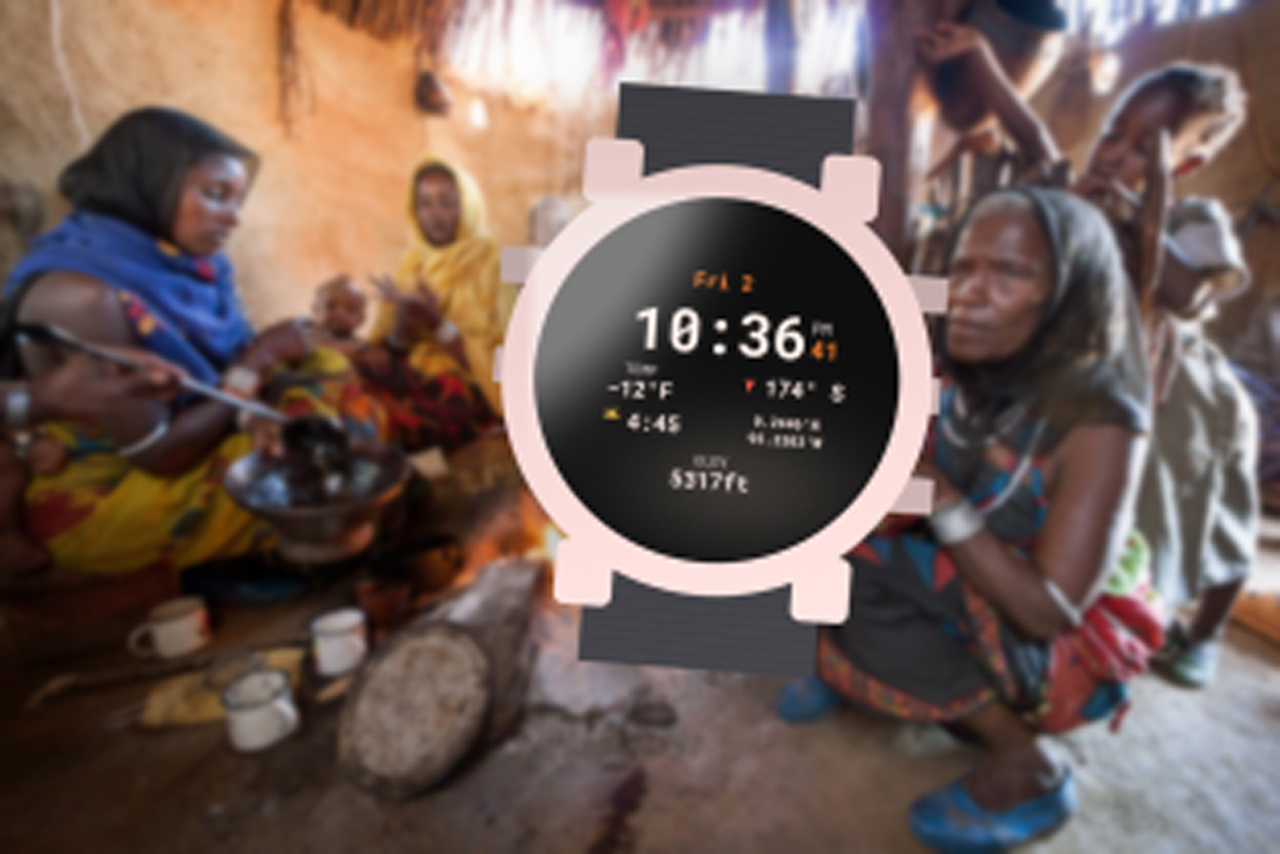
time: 10:36
